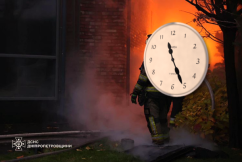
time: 11:26
